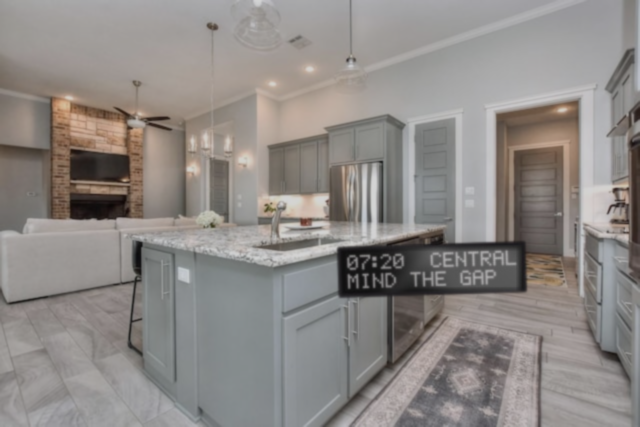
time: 7:20
